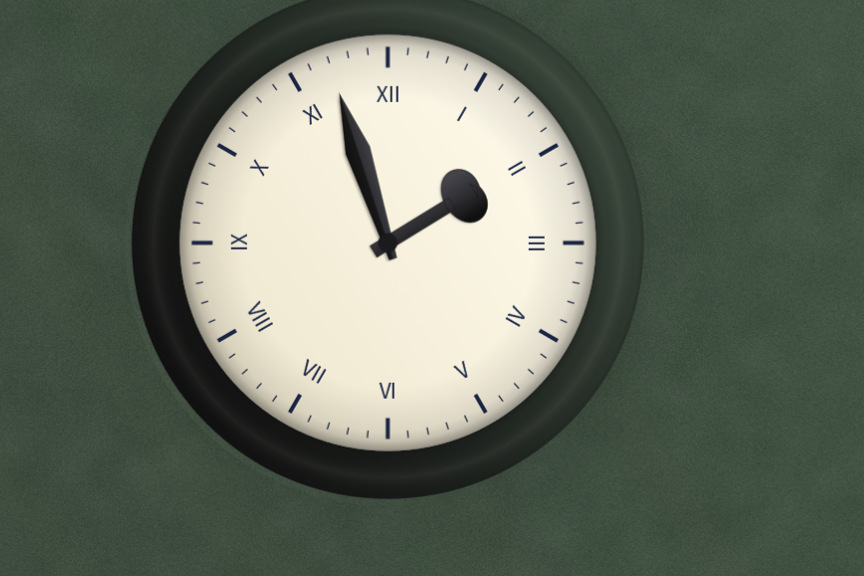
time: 1:57
